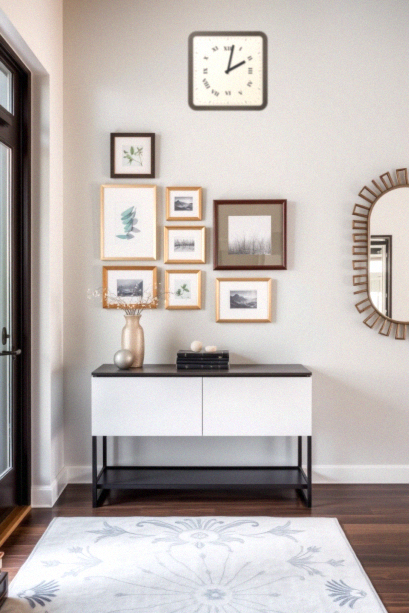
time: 2:02
